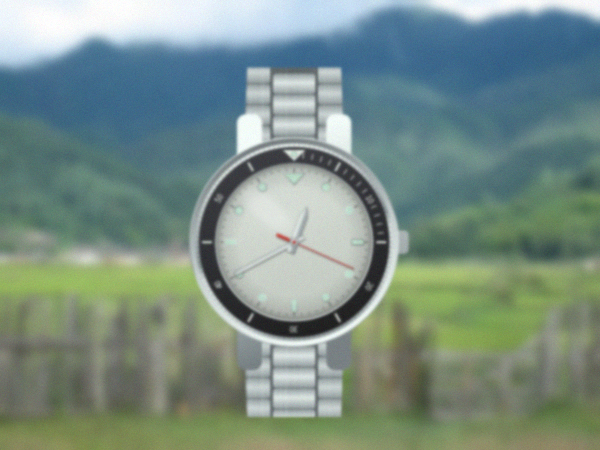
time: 12:40:19
